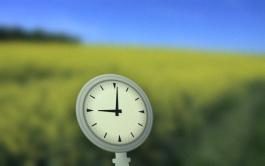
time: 9:01
